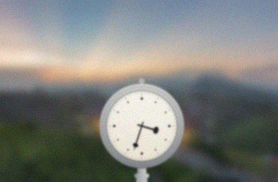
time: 3:33
